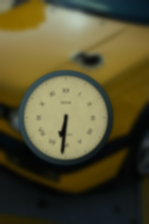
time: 6:31
